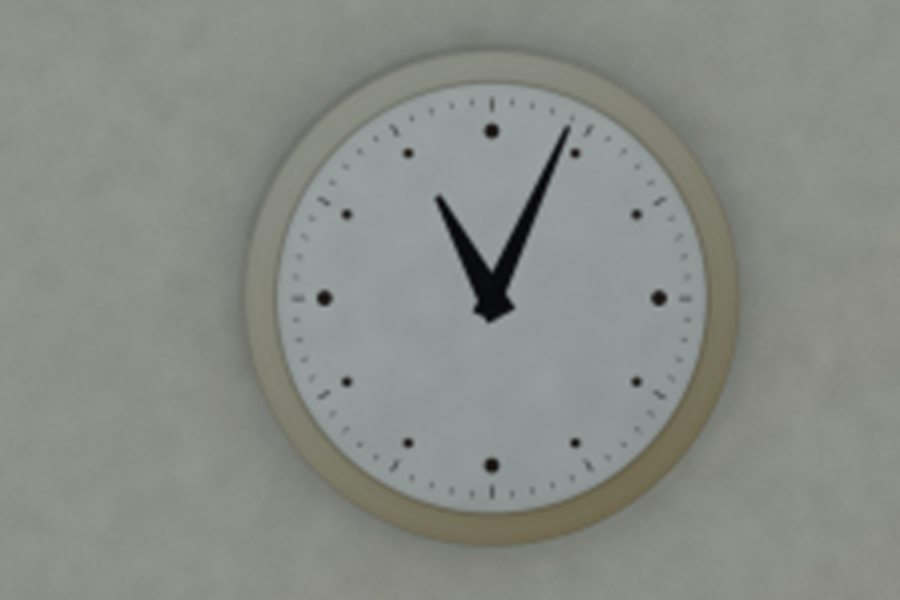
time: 11:04
